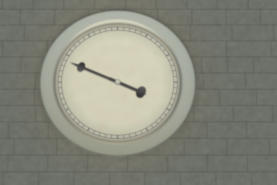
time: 3:49
